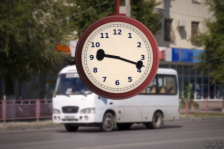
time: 9:18
